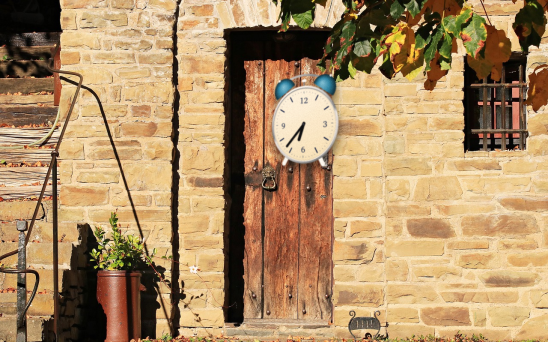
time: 6:37
